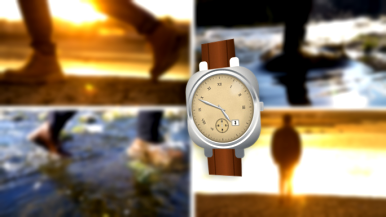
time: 4:49
